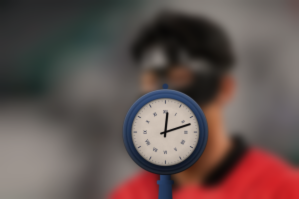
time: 12:12
